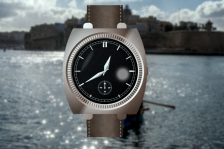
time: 12:40
